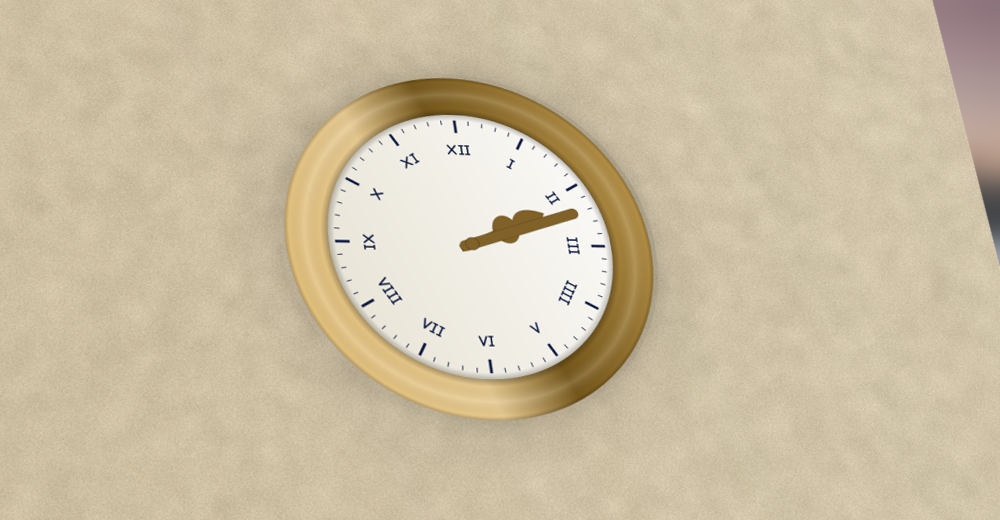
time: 2:12
